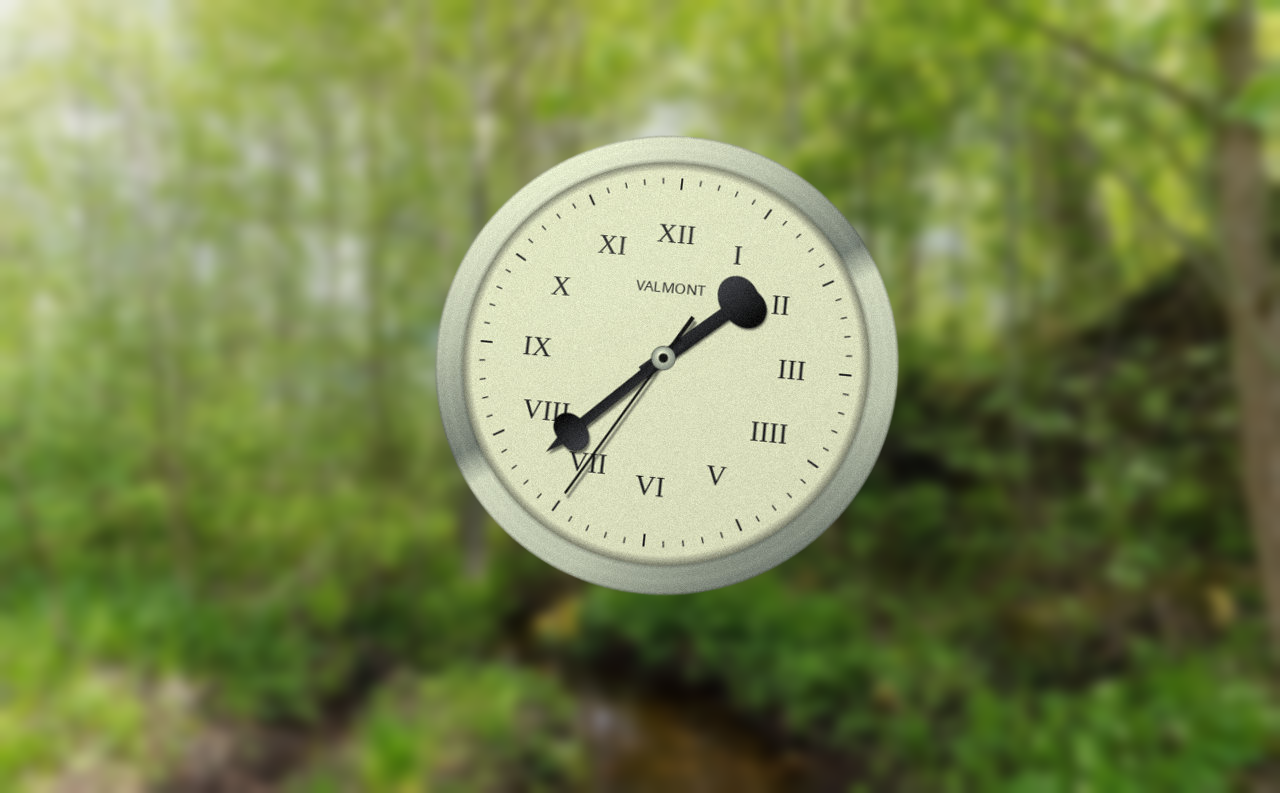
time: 1:37:35
